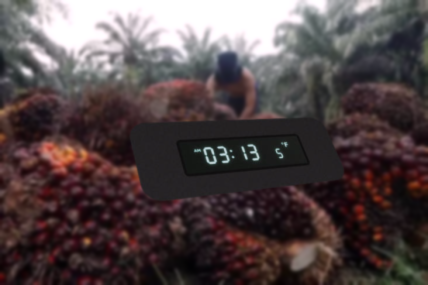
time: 3:13
